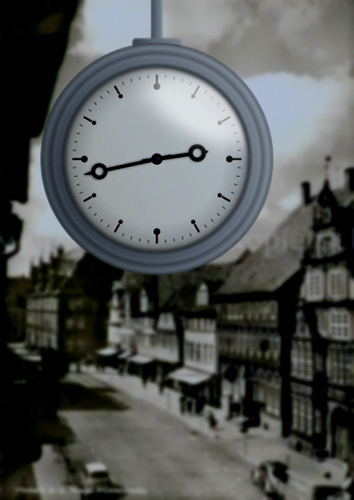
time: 2:43
